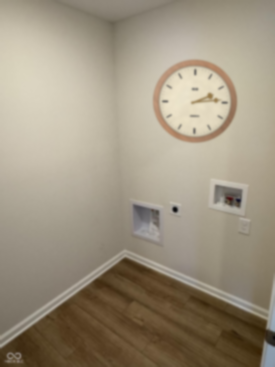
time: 2:14
